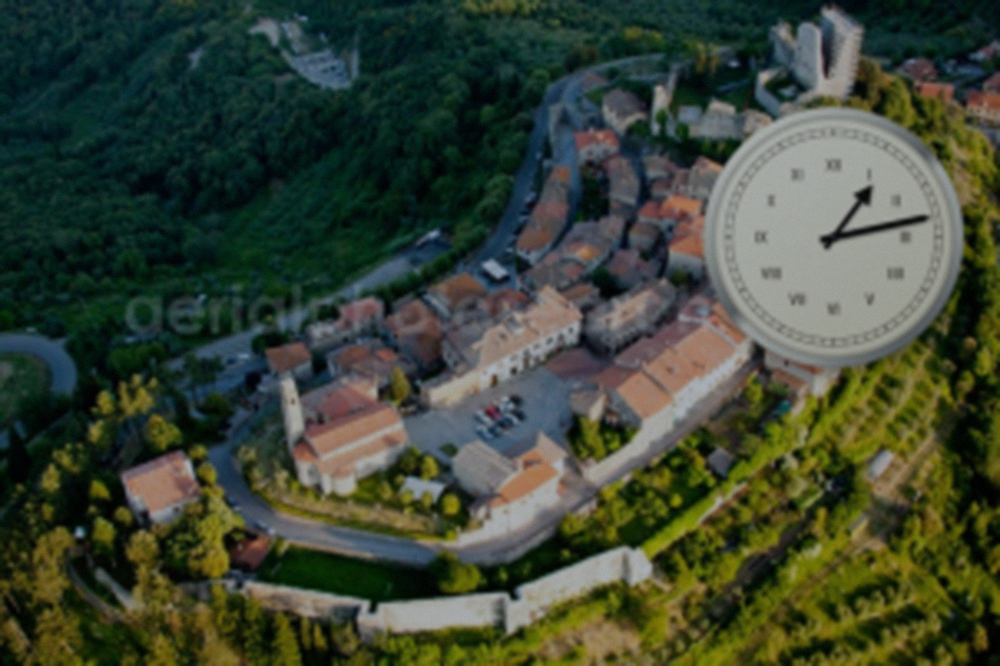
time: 1:13
